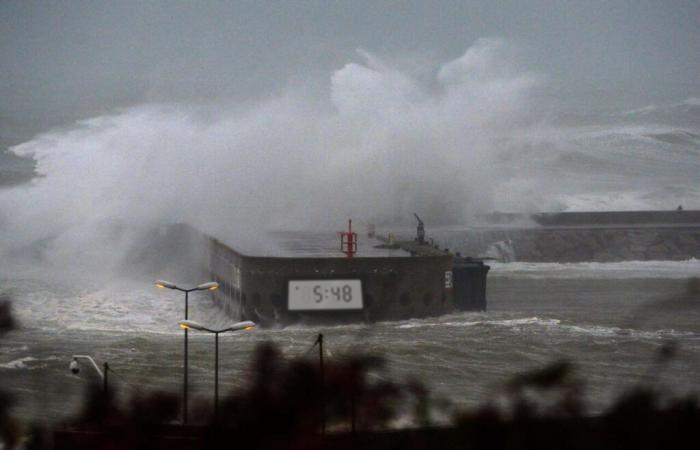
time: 5:48
